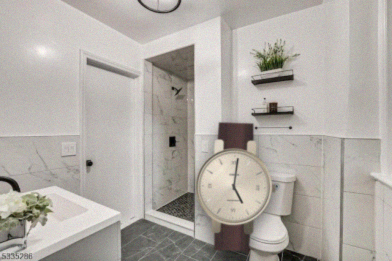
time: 5:01
